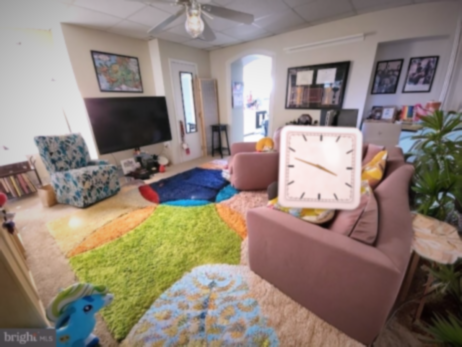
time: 3:48
